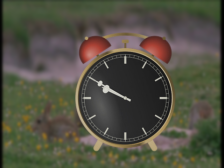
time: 9:50
